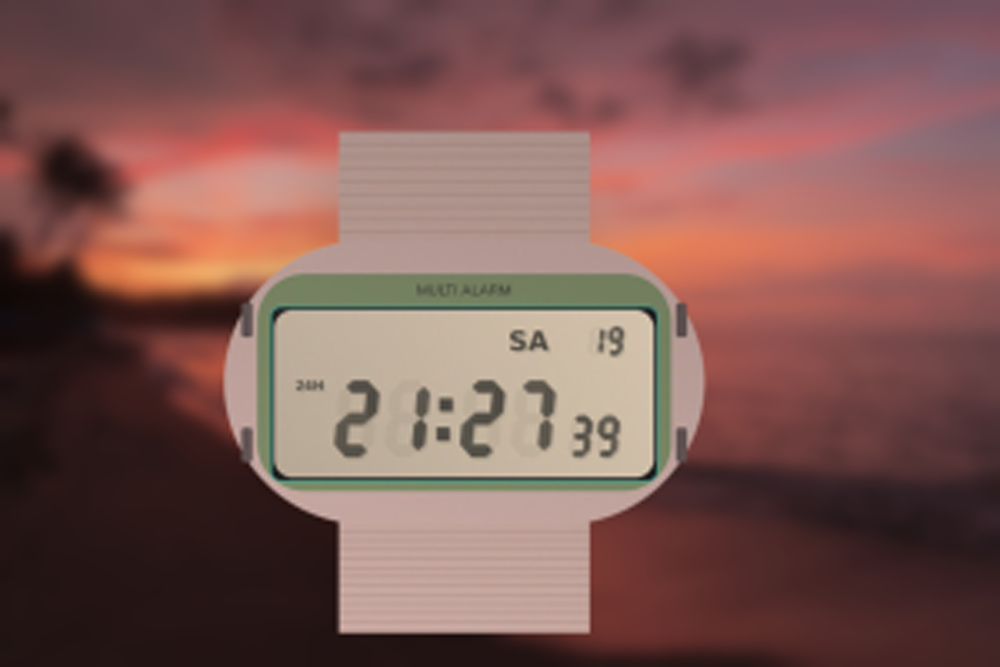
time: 21:27:39
